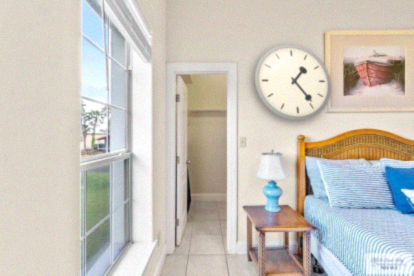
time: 1:24
